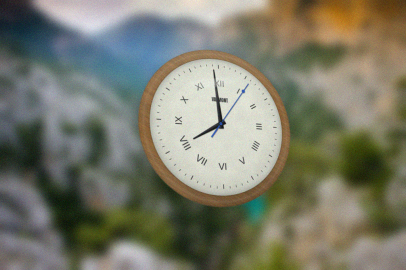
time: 7:59:06
